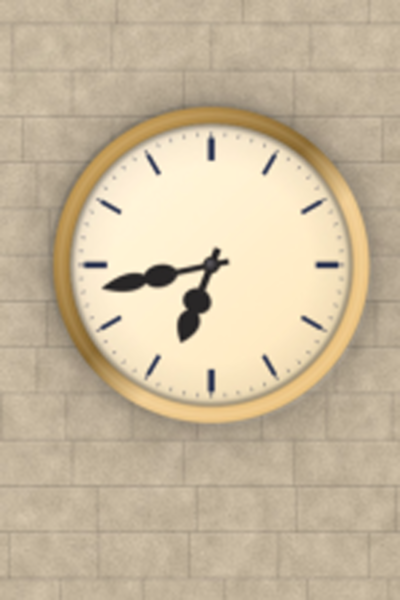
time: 6:43
